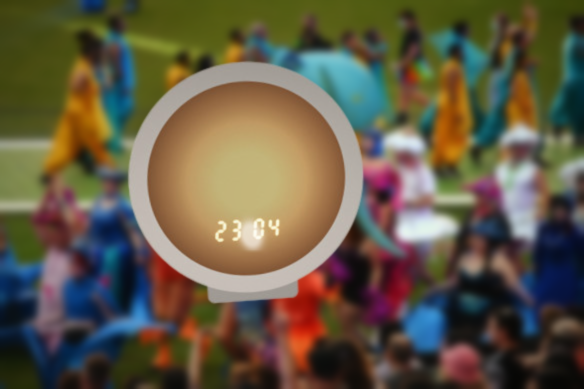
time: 23:04
